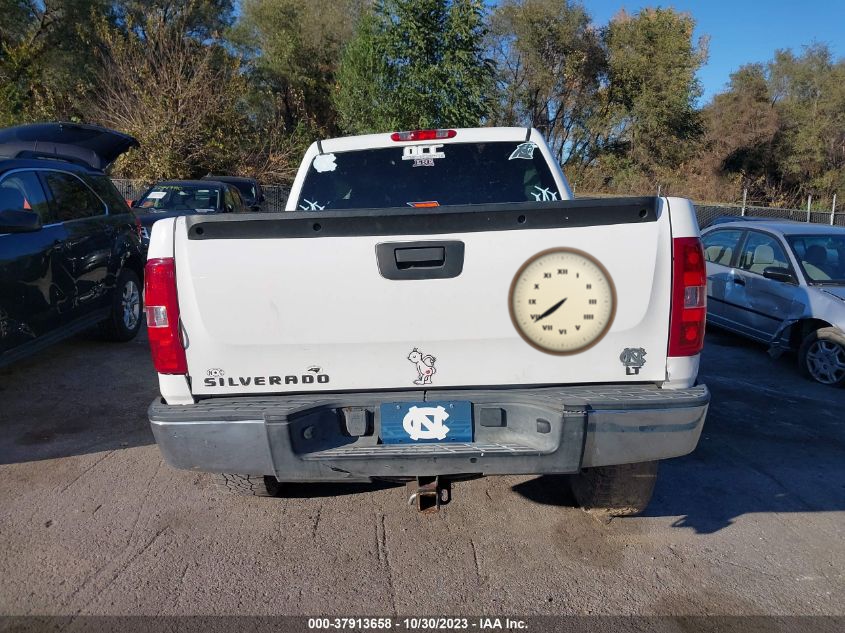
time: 7:39
